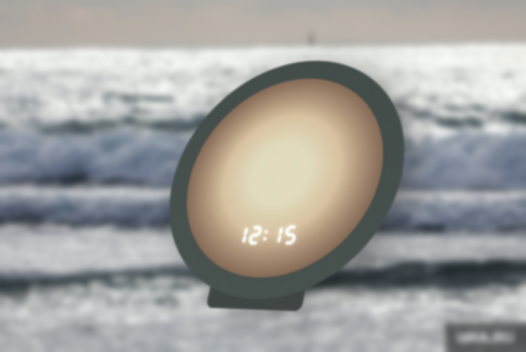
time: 12:15
